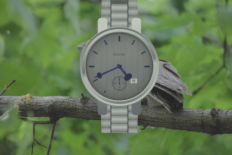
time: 4:41
